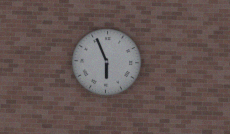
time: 5:56
